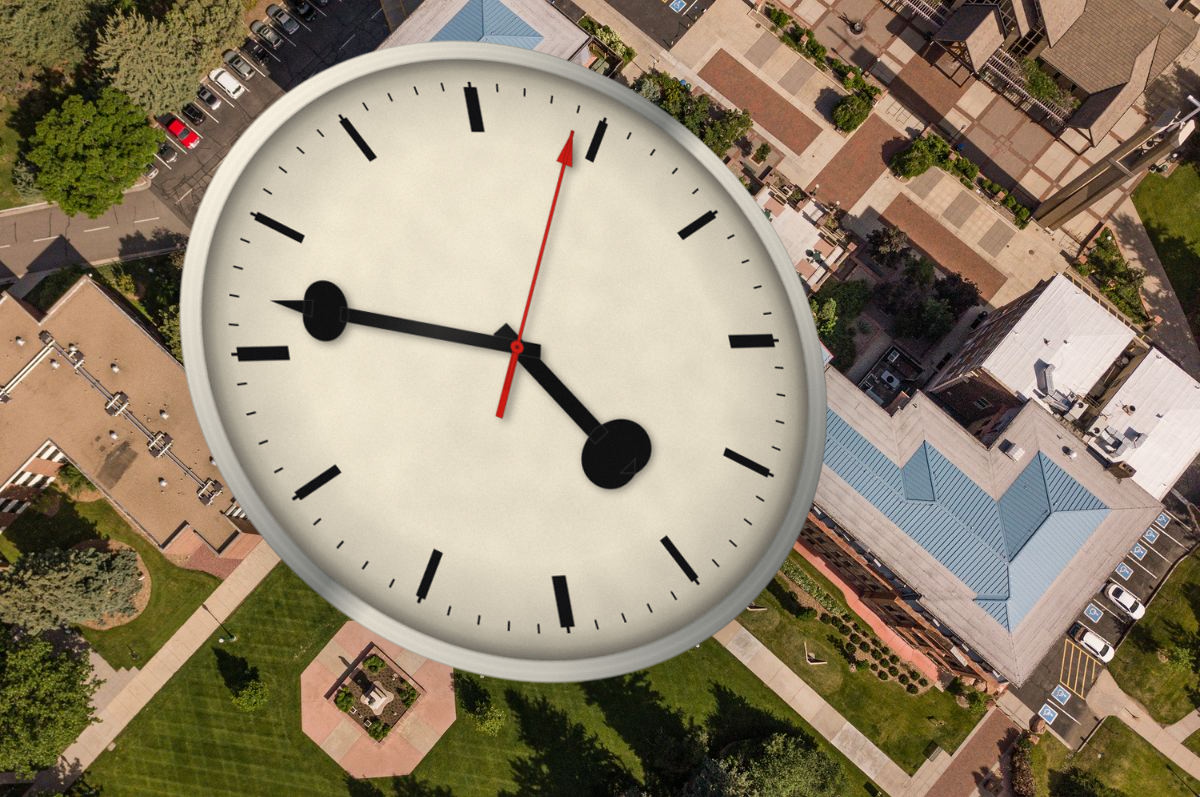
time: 4:47:04
